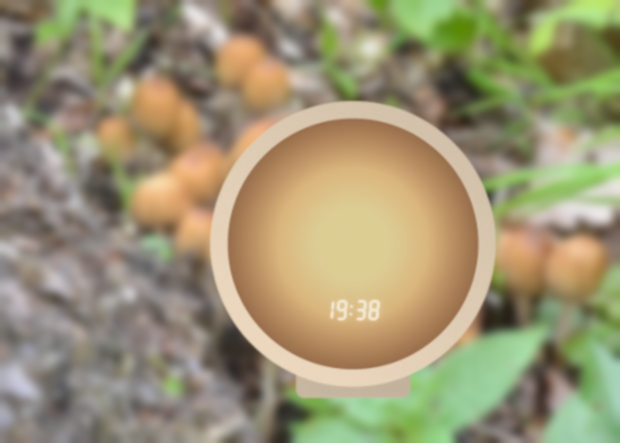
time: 19:38
